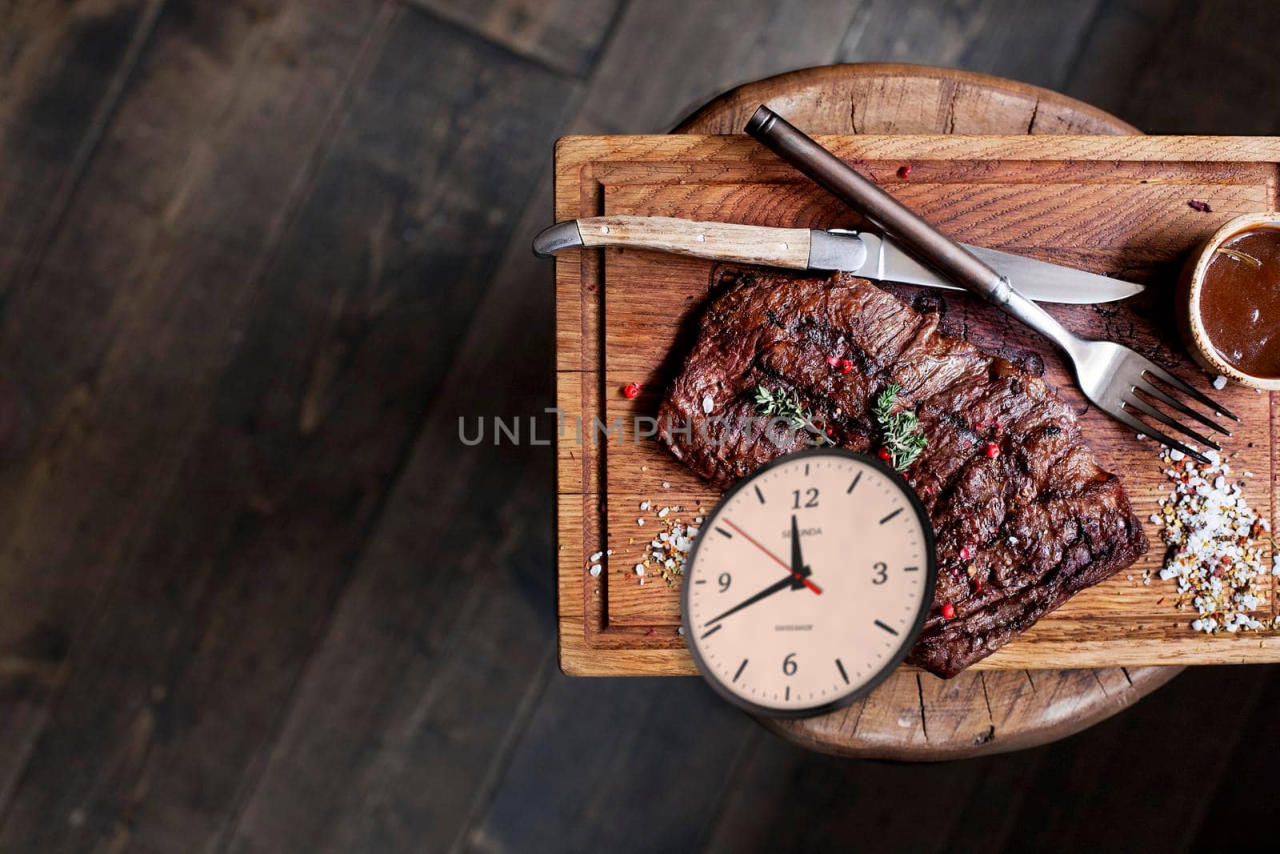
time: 11:40:51
